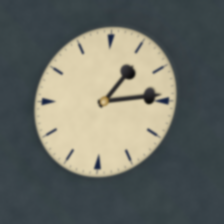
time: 1:14
